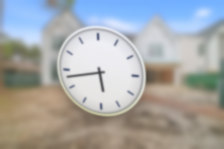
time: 5:43
